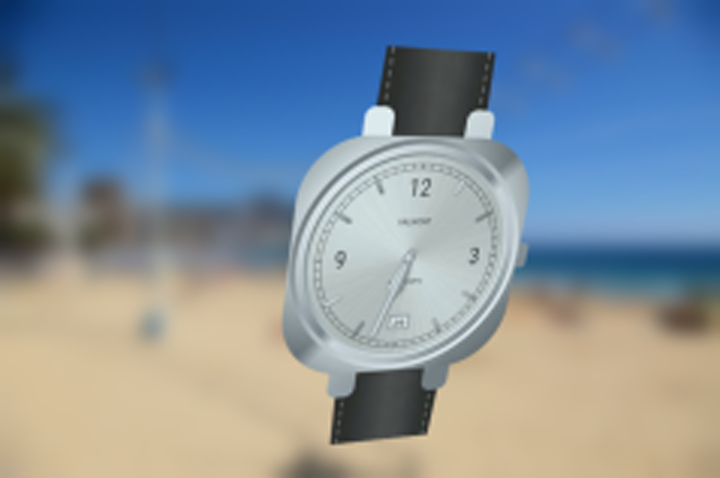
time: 6:33
